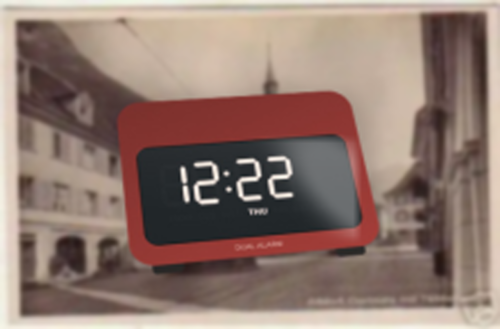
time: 12:22
